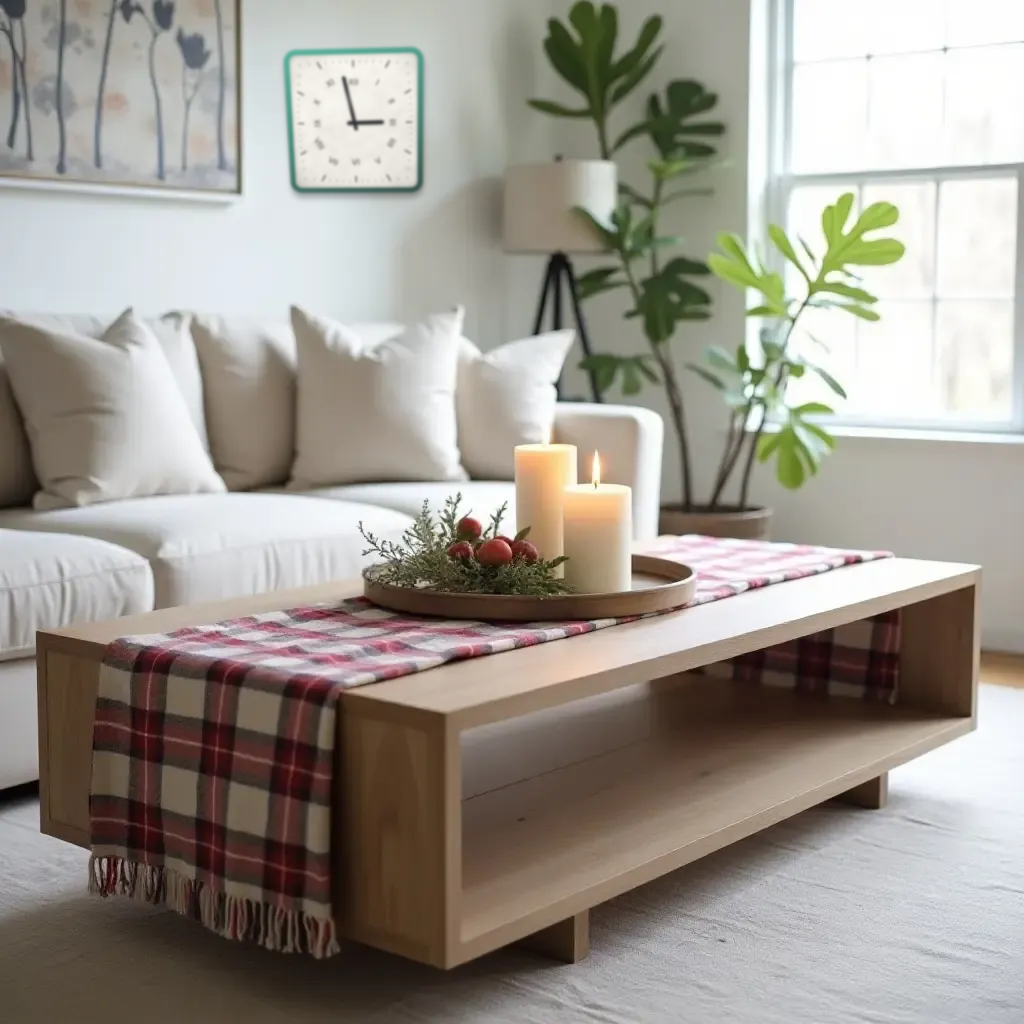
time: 2:58
